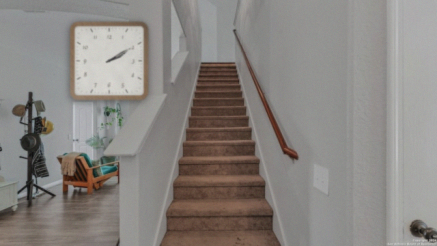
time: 2:10
